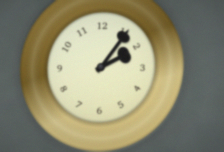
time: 2:06
